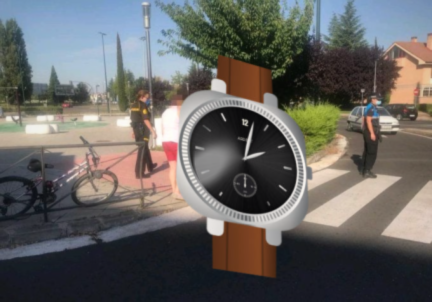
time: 2:02
